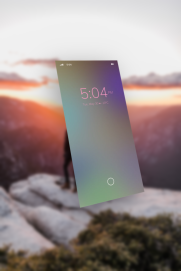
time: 5:04
